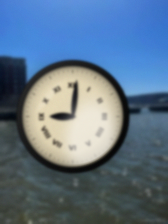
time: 9:01
